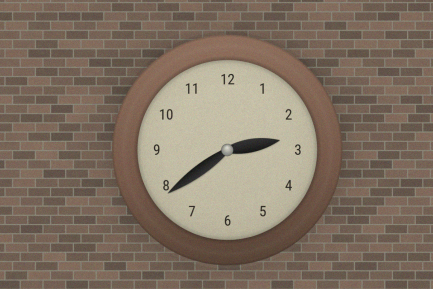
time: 2:39
